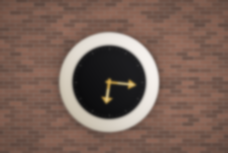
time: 6:16
